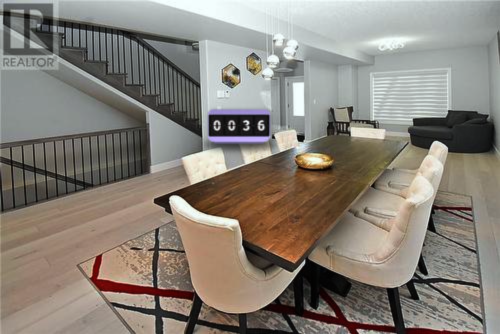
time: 0:36
